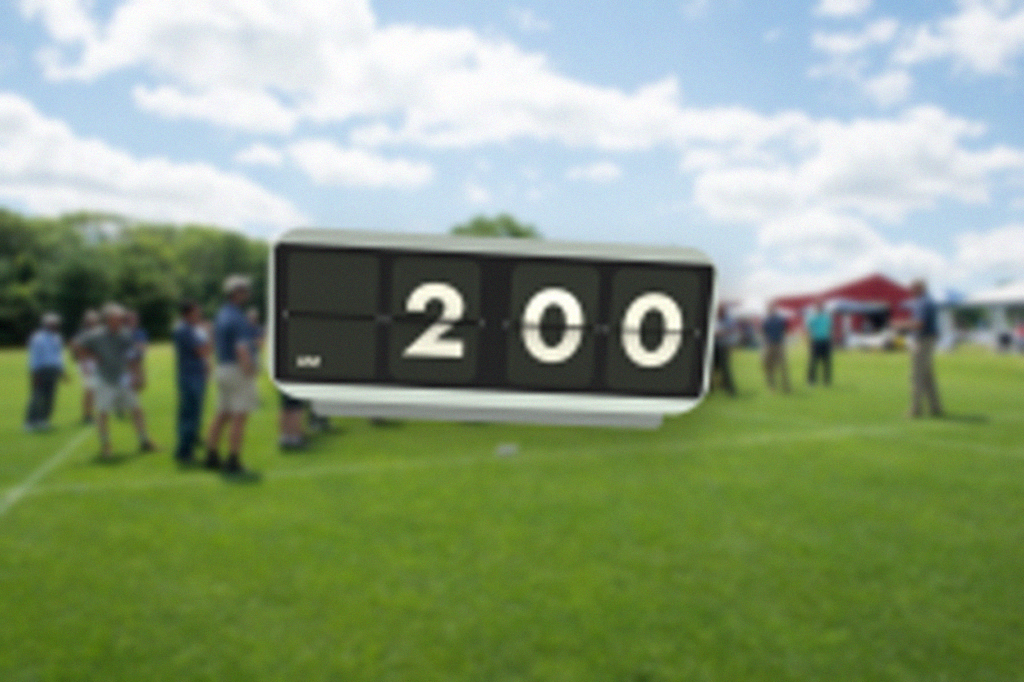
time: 2:00
